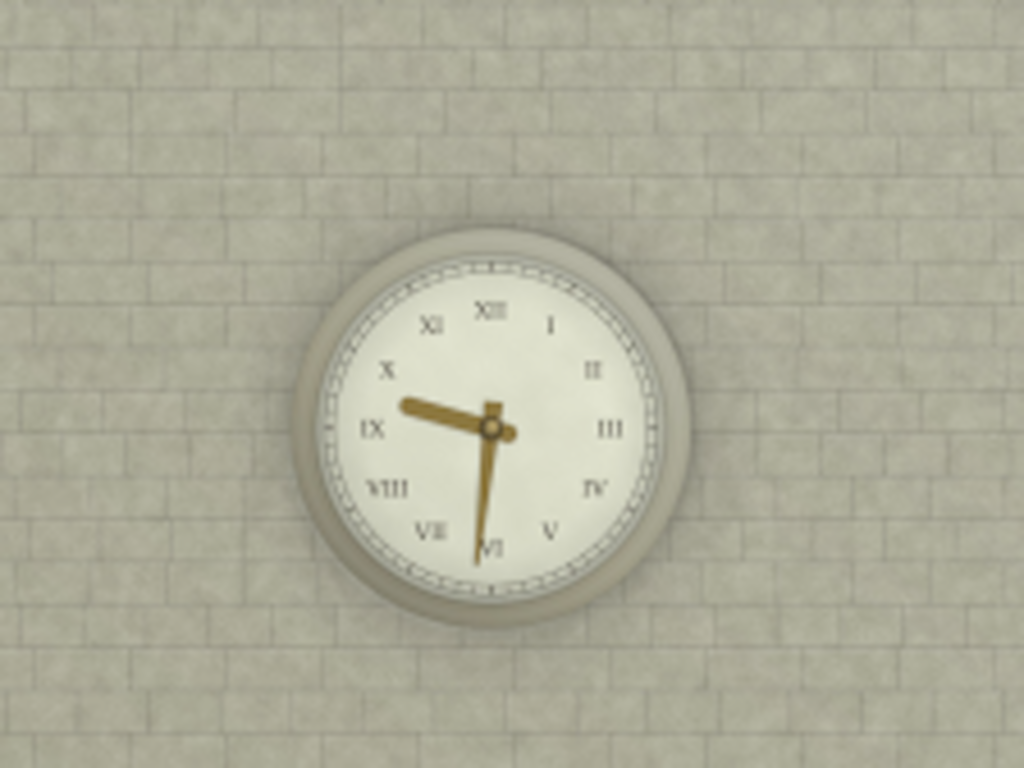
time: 9:31
